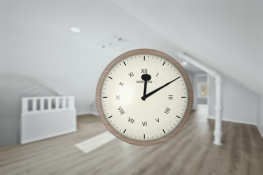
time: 12:10
